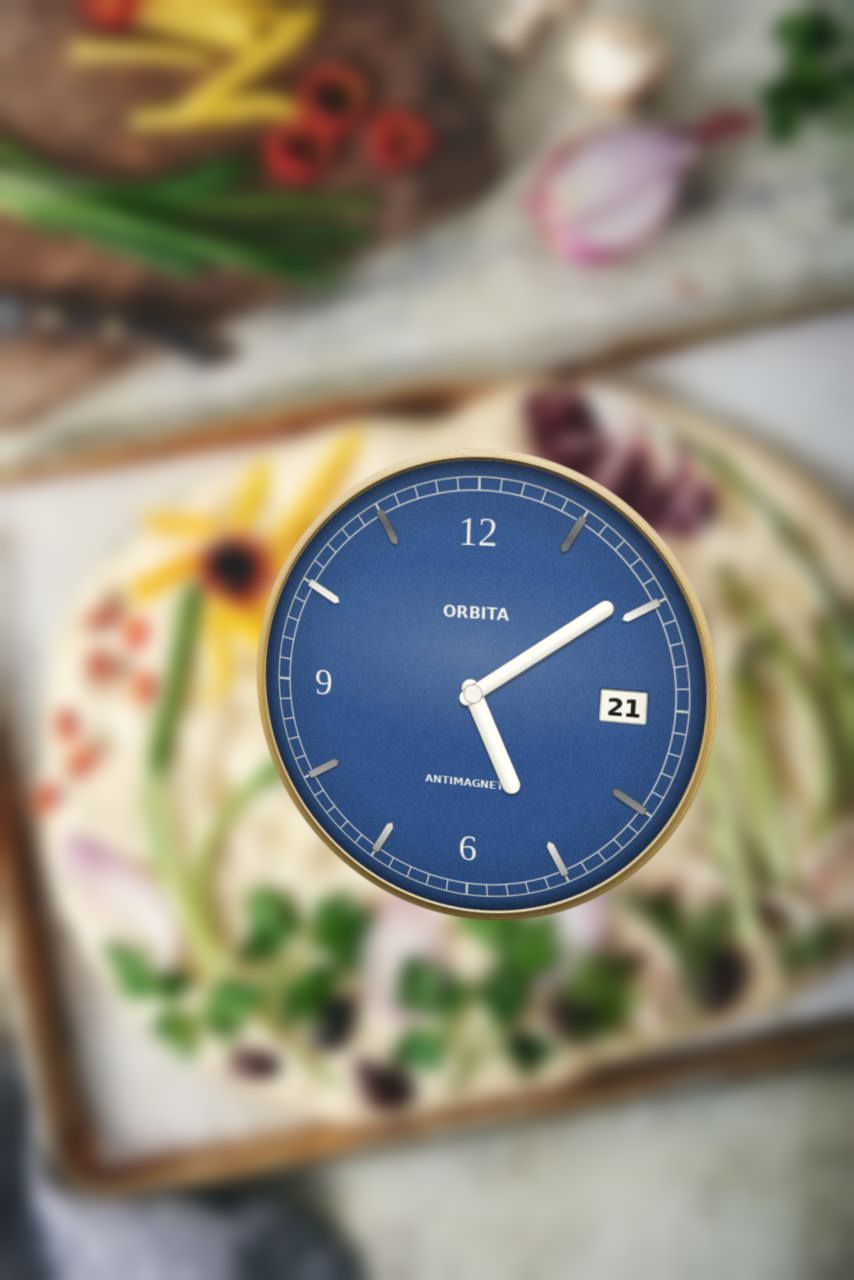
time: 5:09
